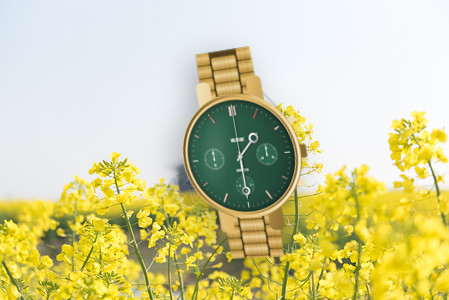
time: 1:30
